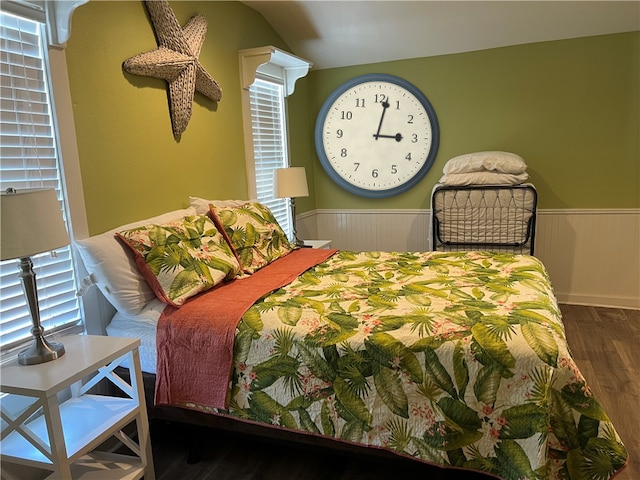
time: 3:02
